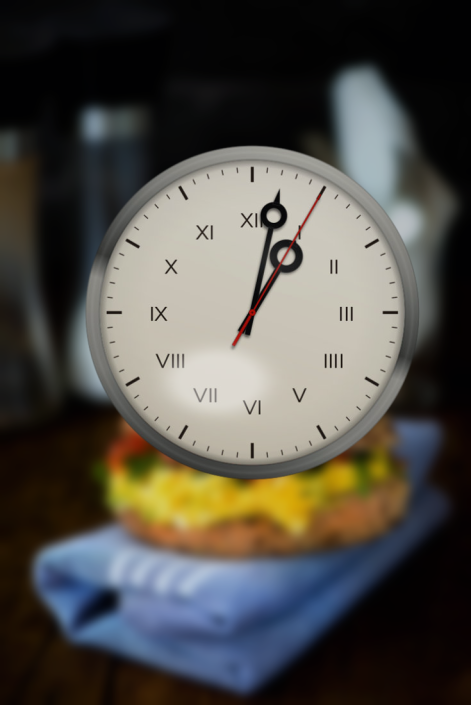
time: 1:02:05
